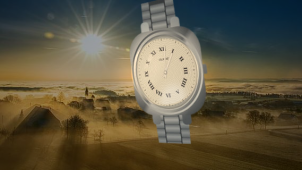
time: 1:01
